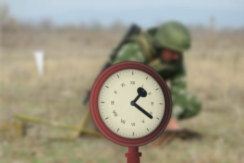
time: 1:21
